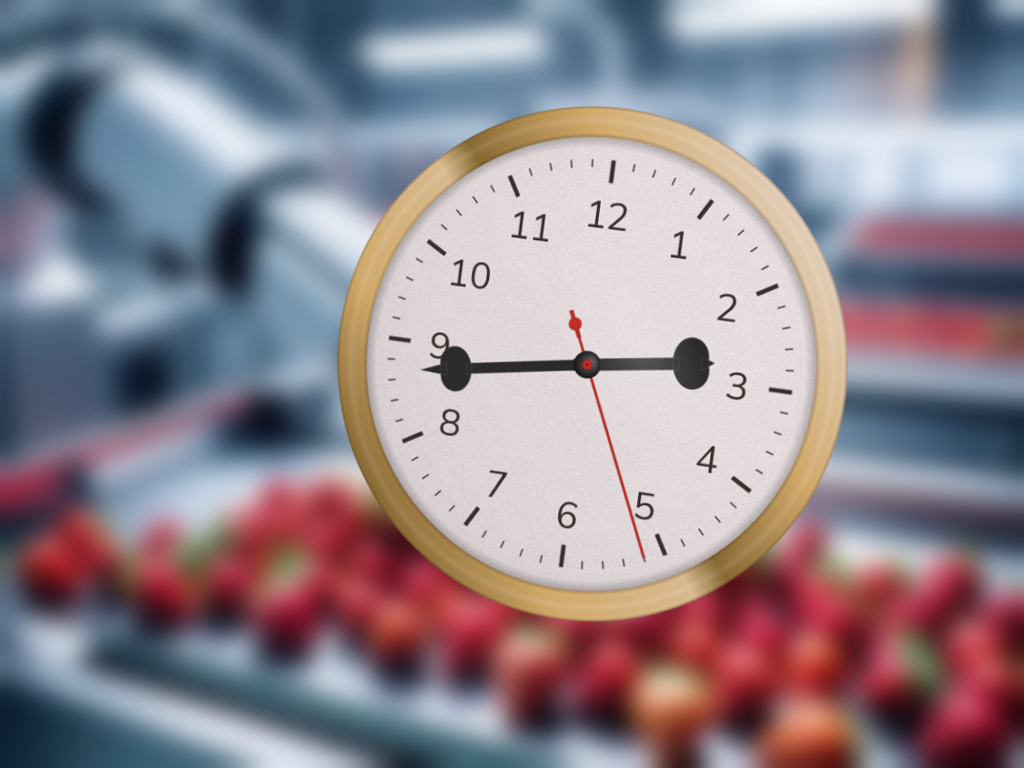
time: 2:43:26
